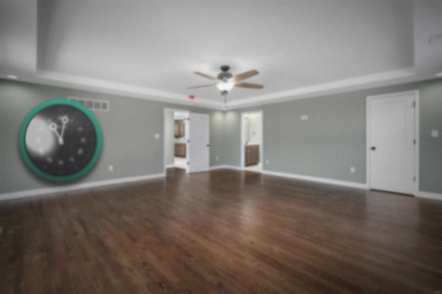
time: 11:02
